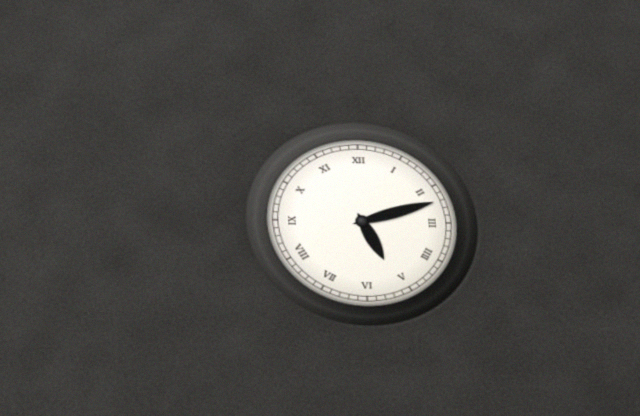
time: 5:12
